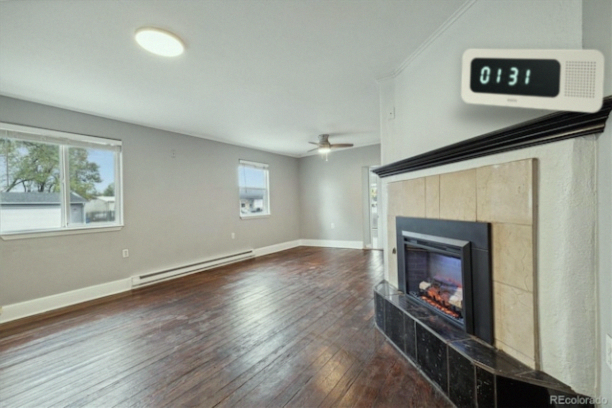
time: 1:31
